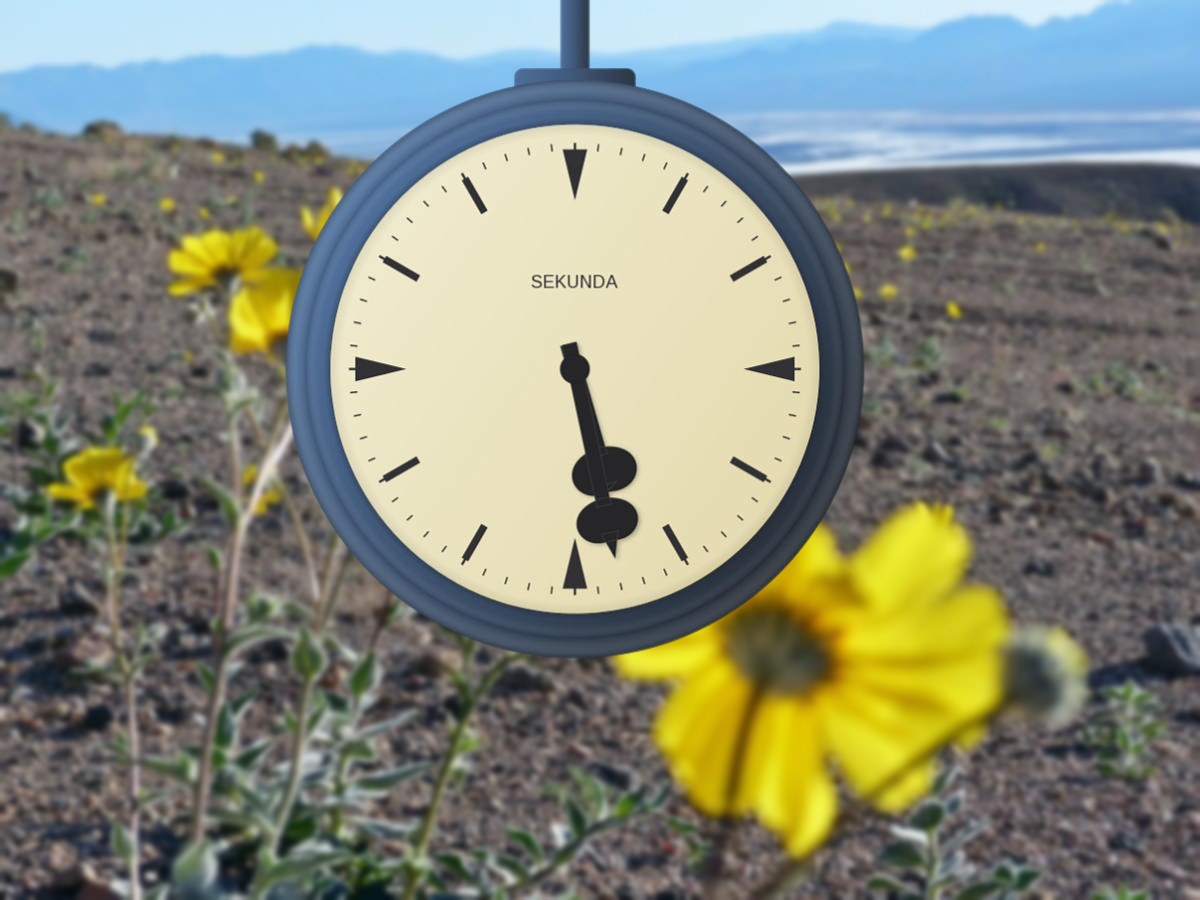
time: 5:28
